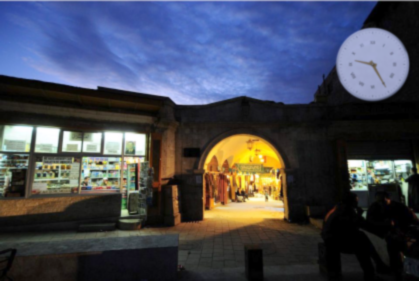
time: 9:25
